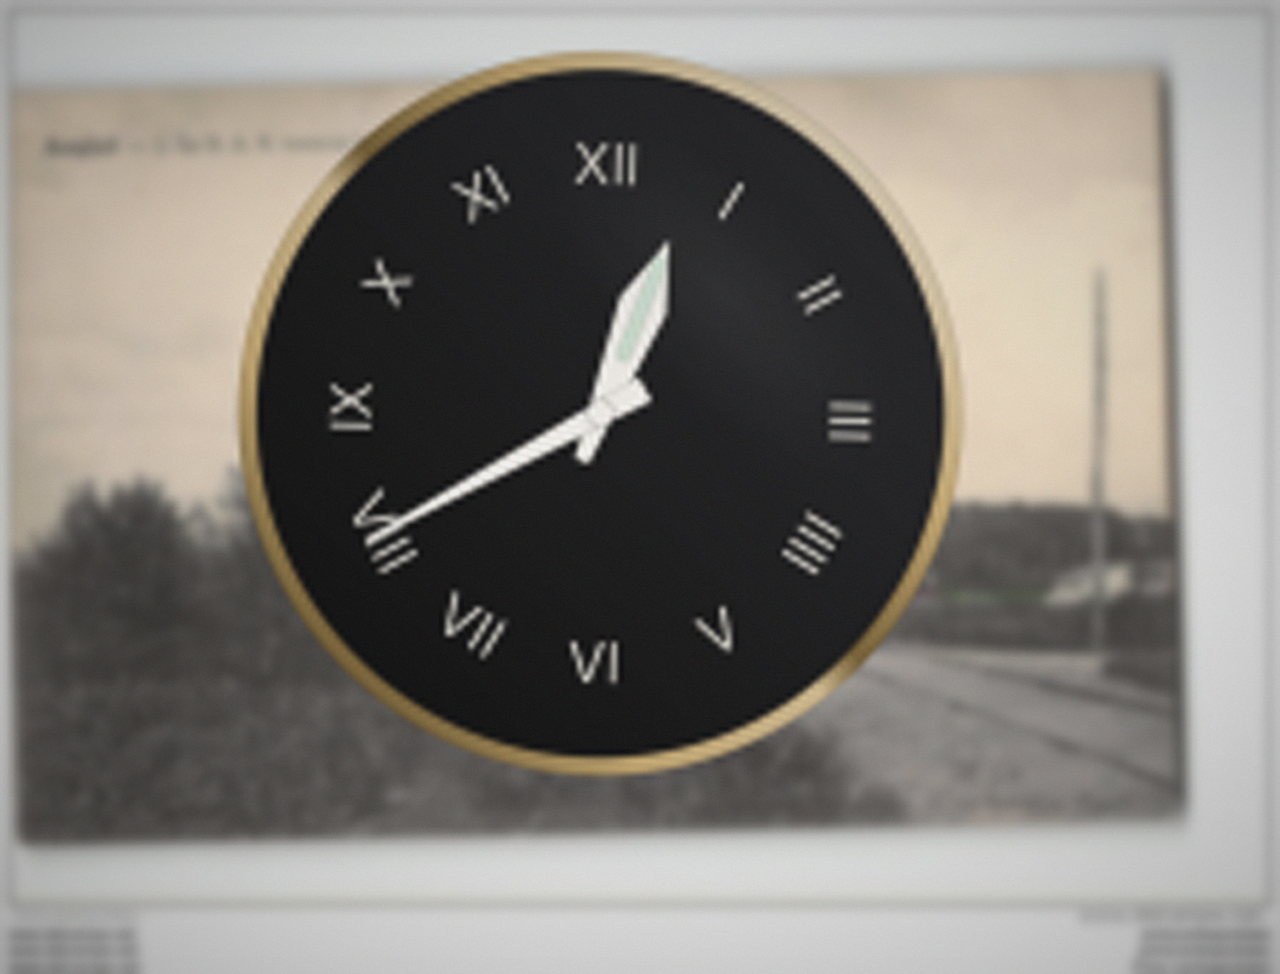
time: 12:40
